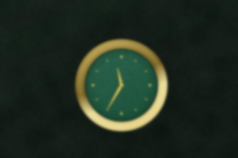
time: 11:35
